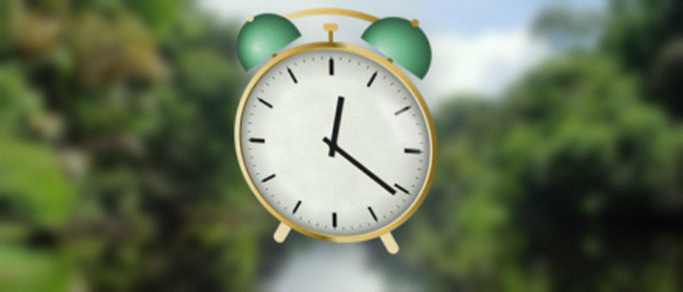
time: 12:21
